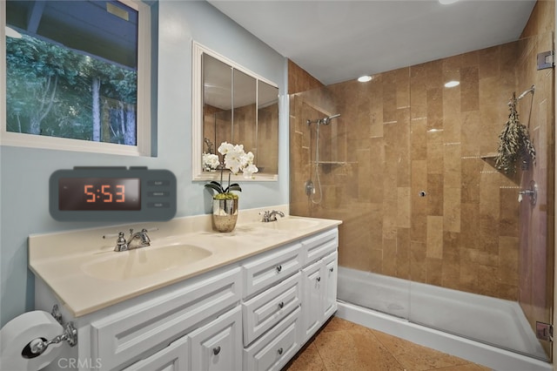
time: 5:53
